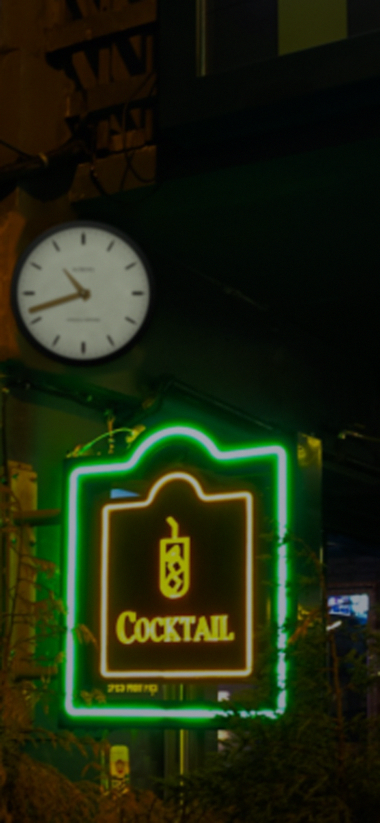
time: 10:42
